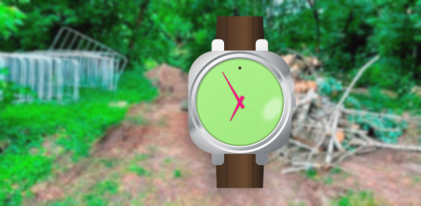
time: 6:55
